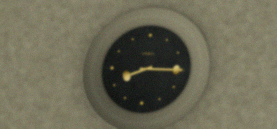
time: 8:15
